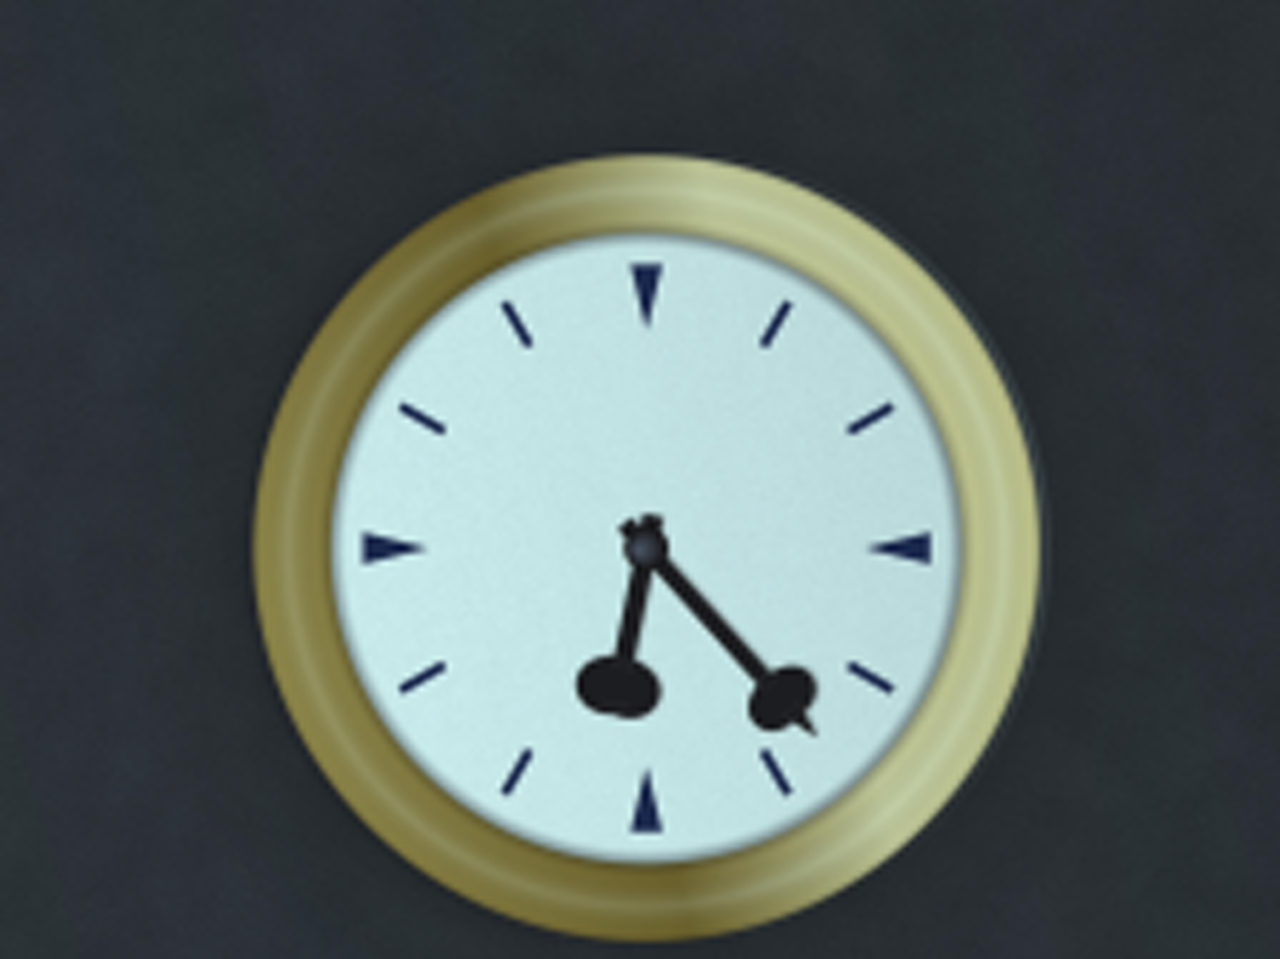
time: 6:23
